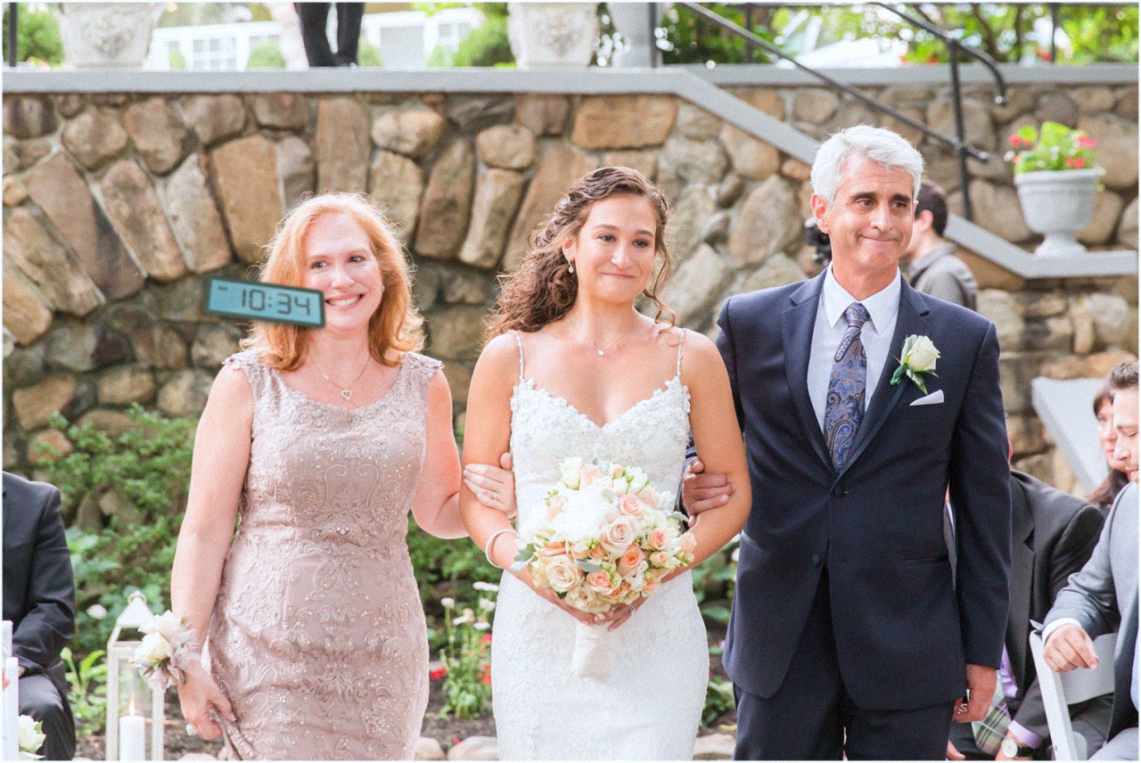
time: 10:34
